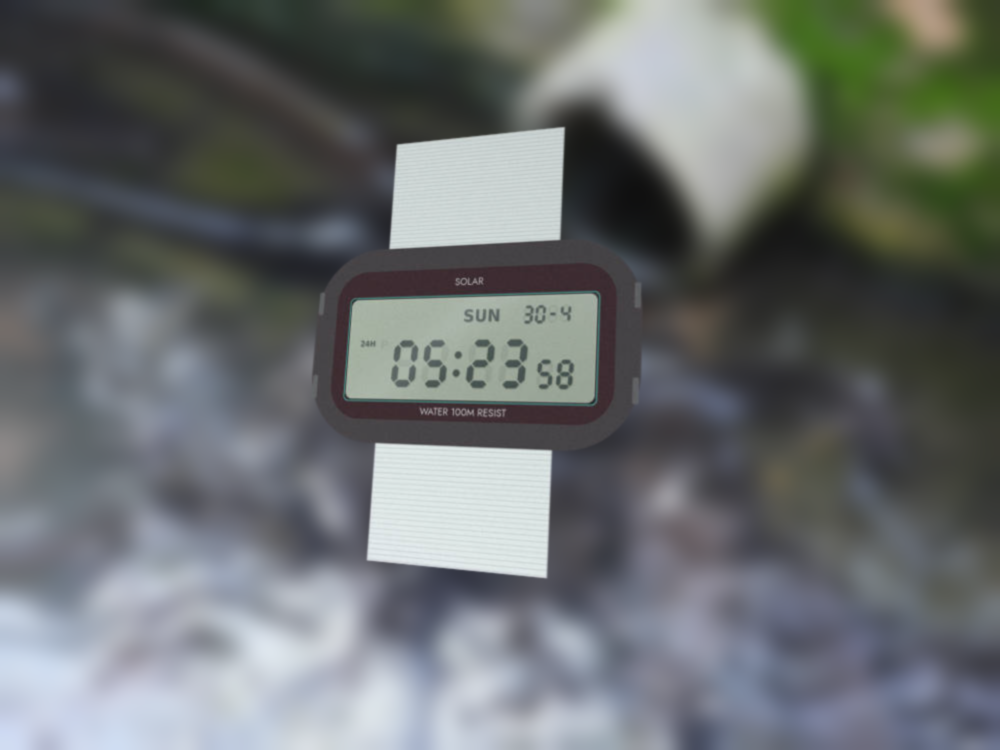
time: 5:23:58
